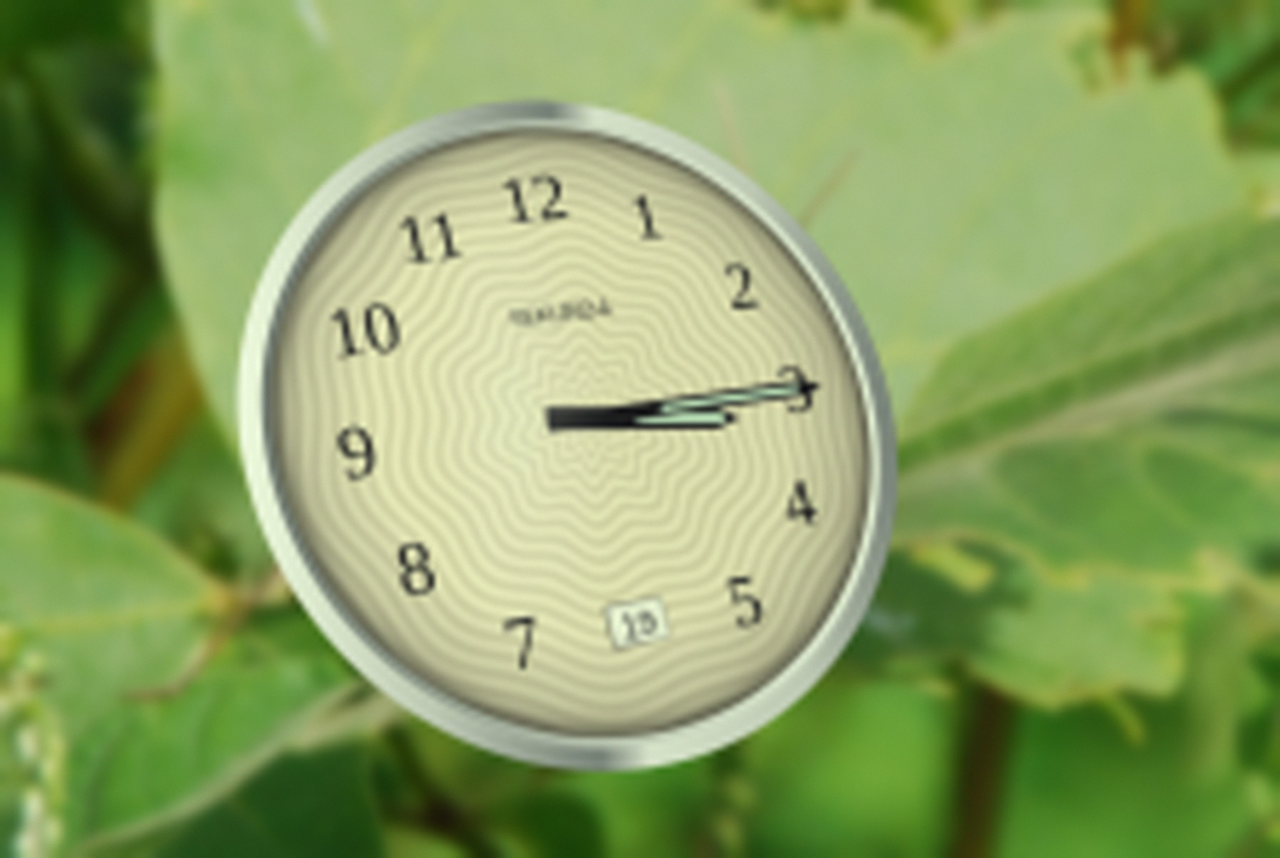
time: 3:15
